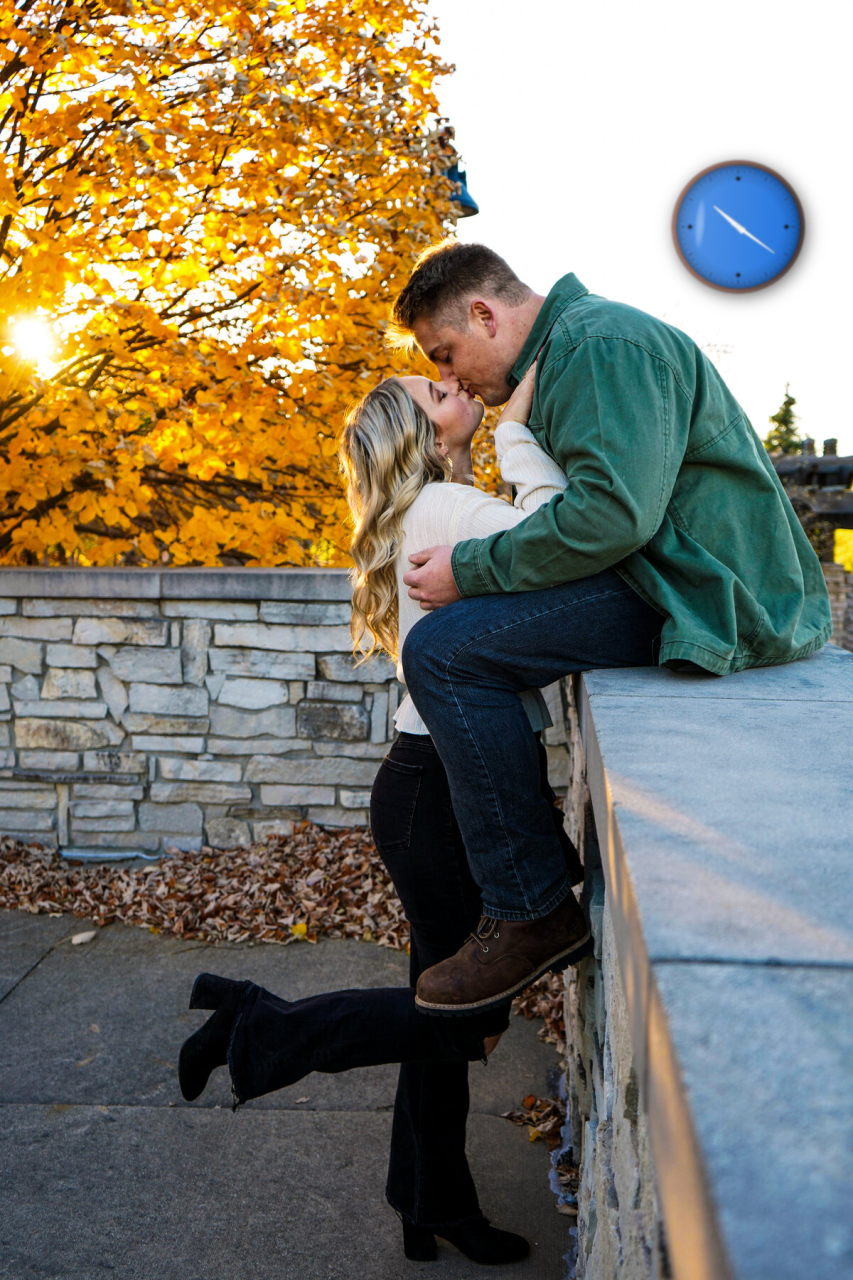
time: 10:21
